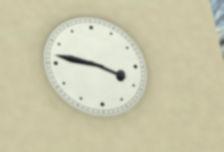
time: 3:47
